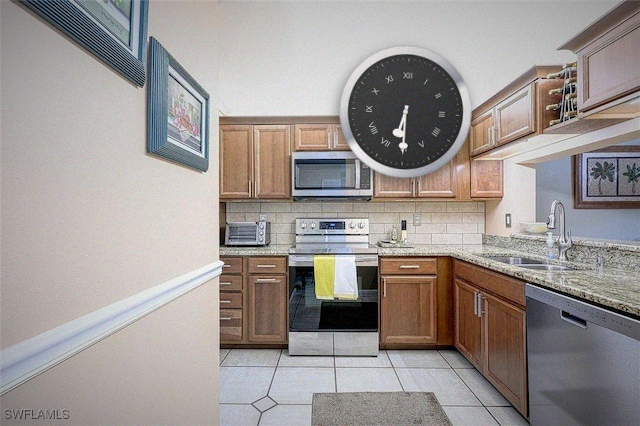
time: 6:30
